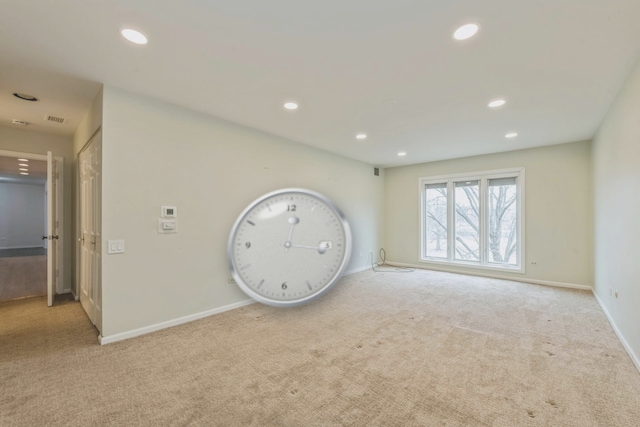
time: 12:16
